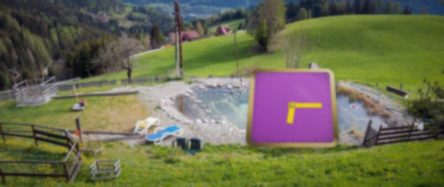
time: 6:15
